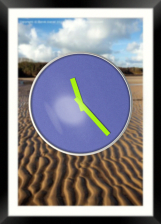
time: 11:23
